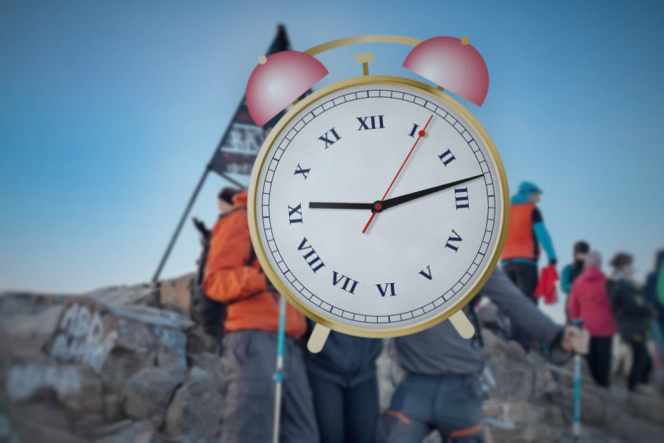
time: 9:13:06
